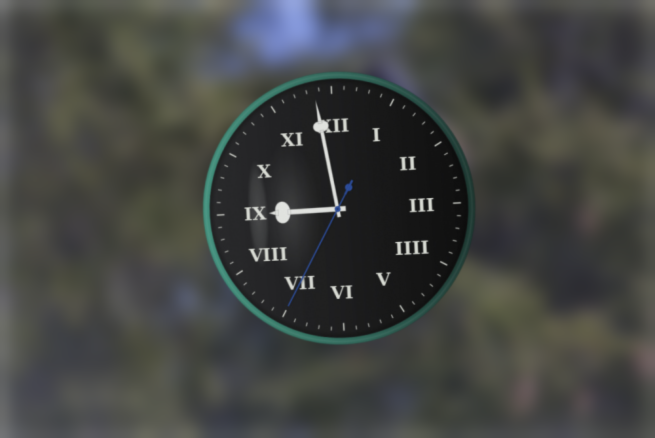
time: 8:58:35
